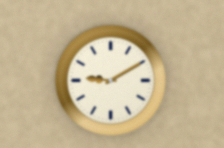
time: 9:10
